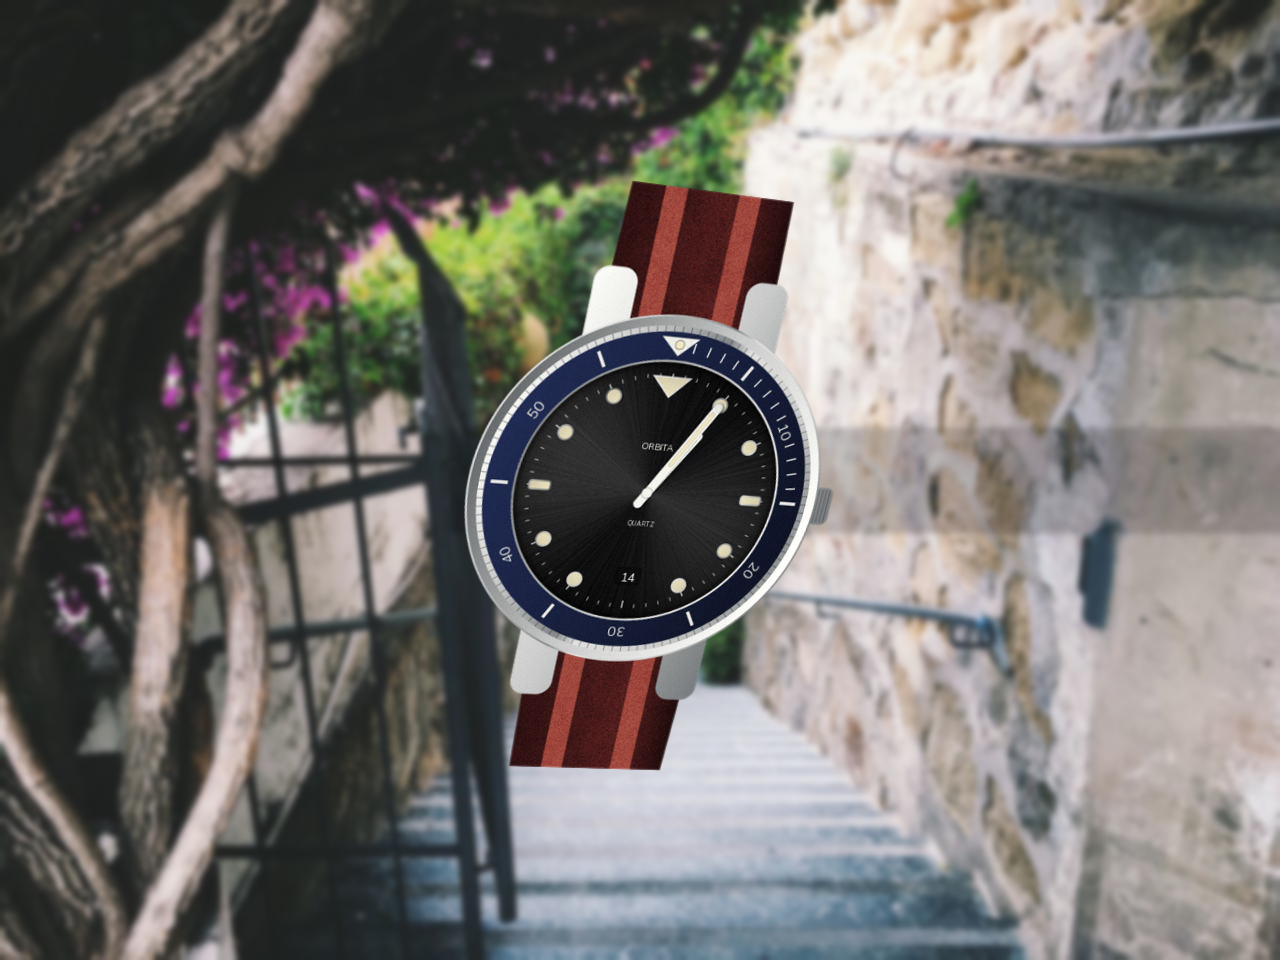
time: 1:05
